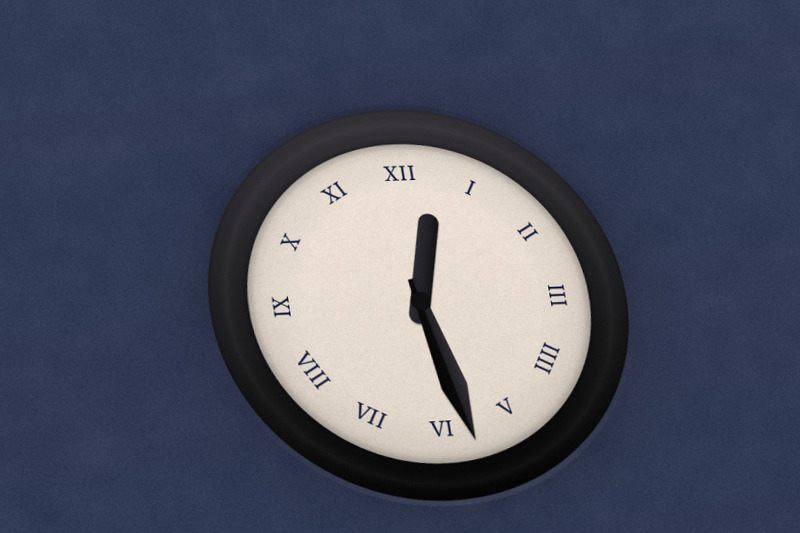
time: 12:28
